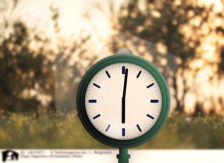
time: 6:01
